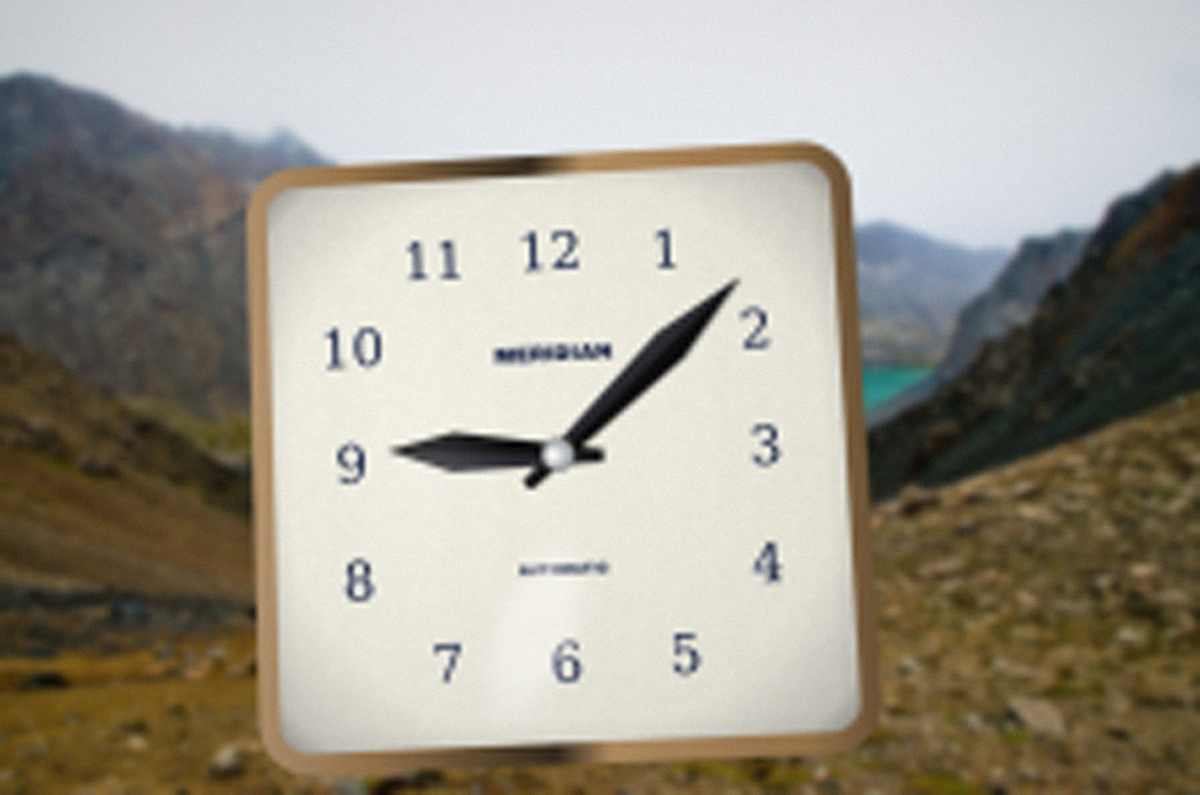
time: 9:08
